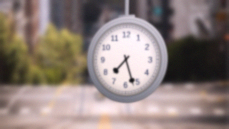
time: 7:27
